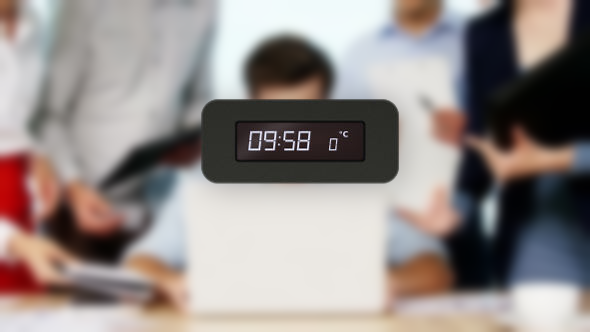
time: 9:58
